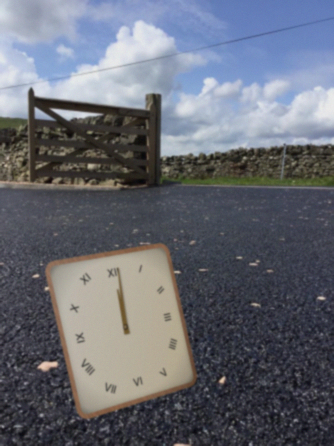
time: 12:01
